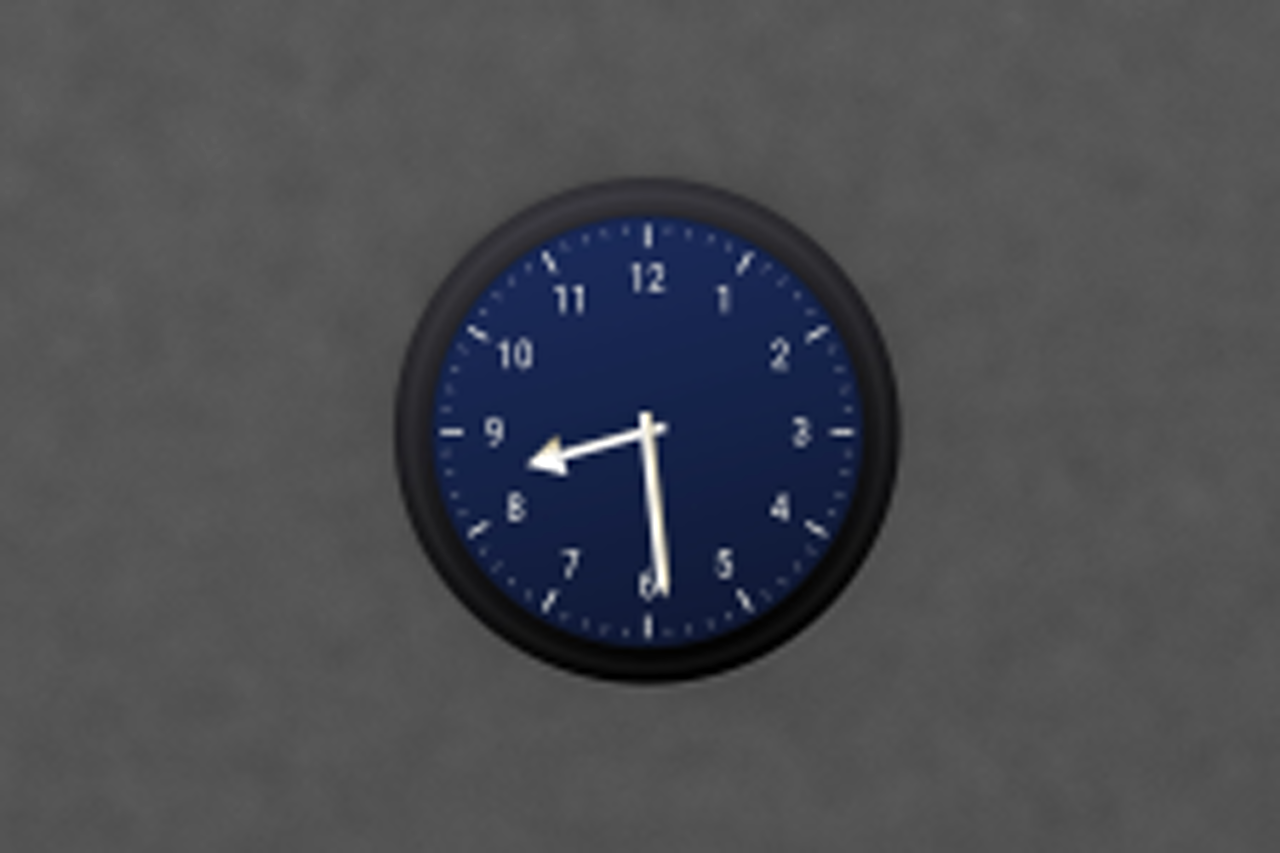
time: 8:29
